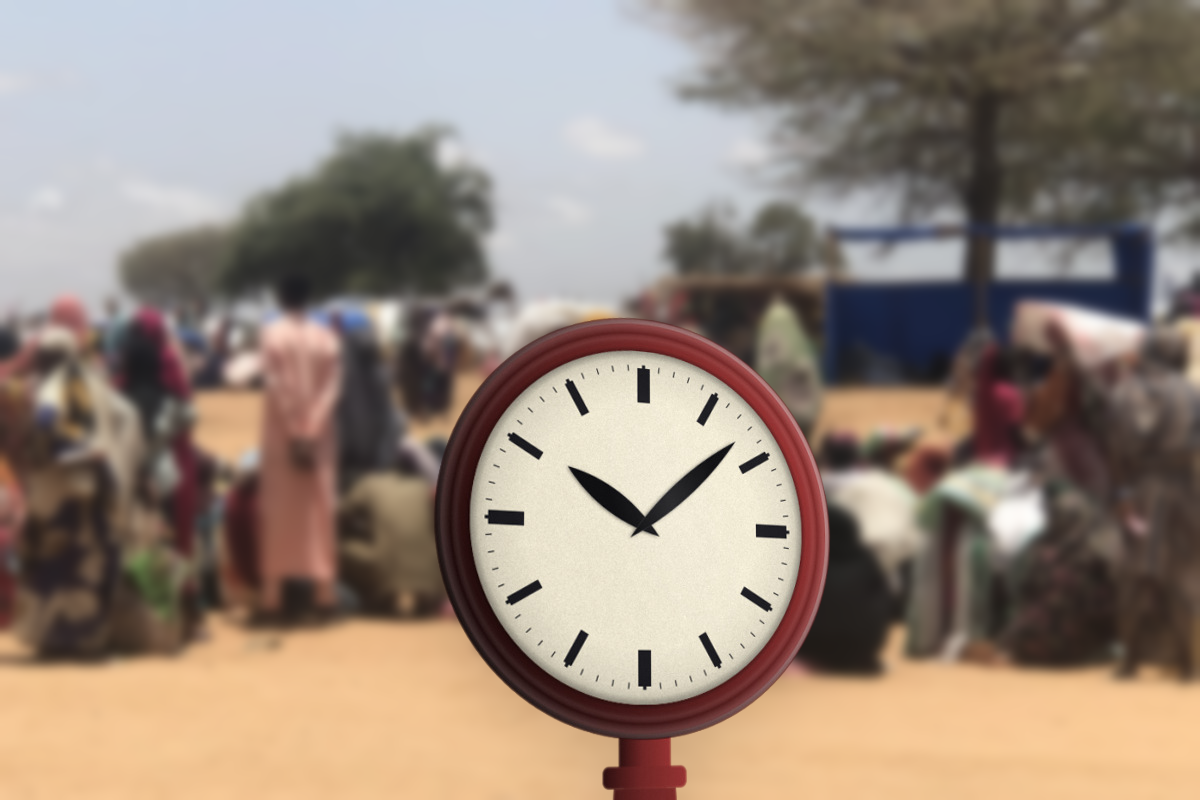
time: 10:08
